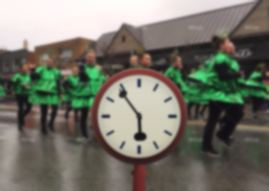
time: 5:54
